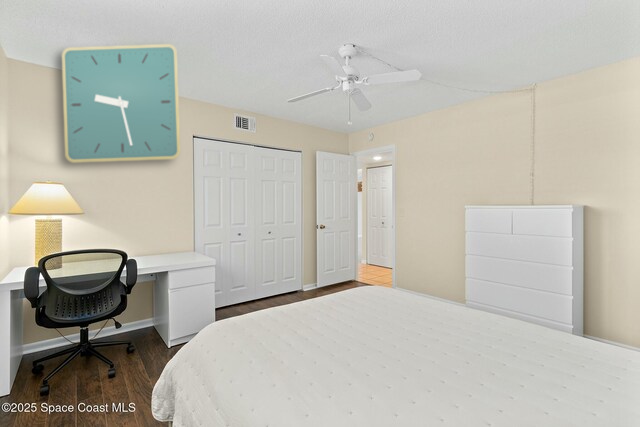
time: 9:28
